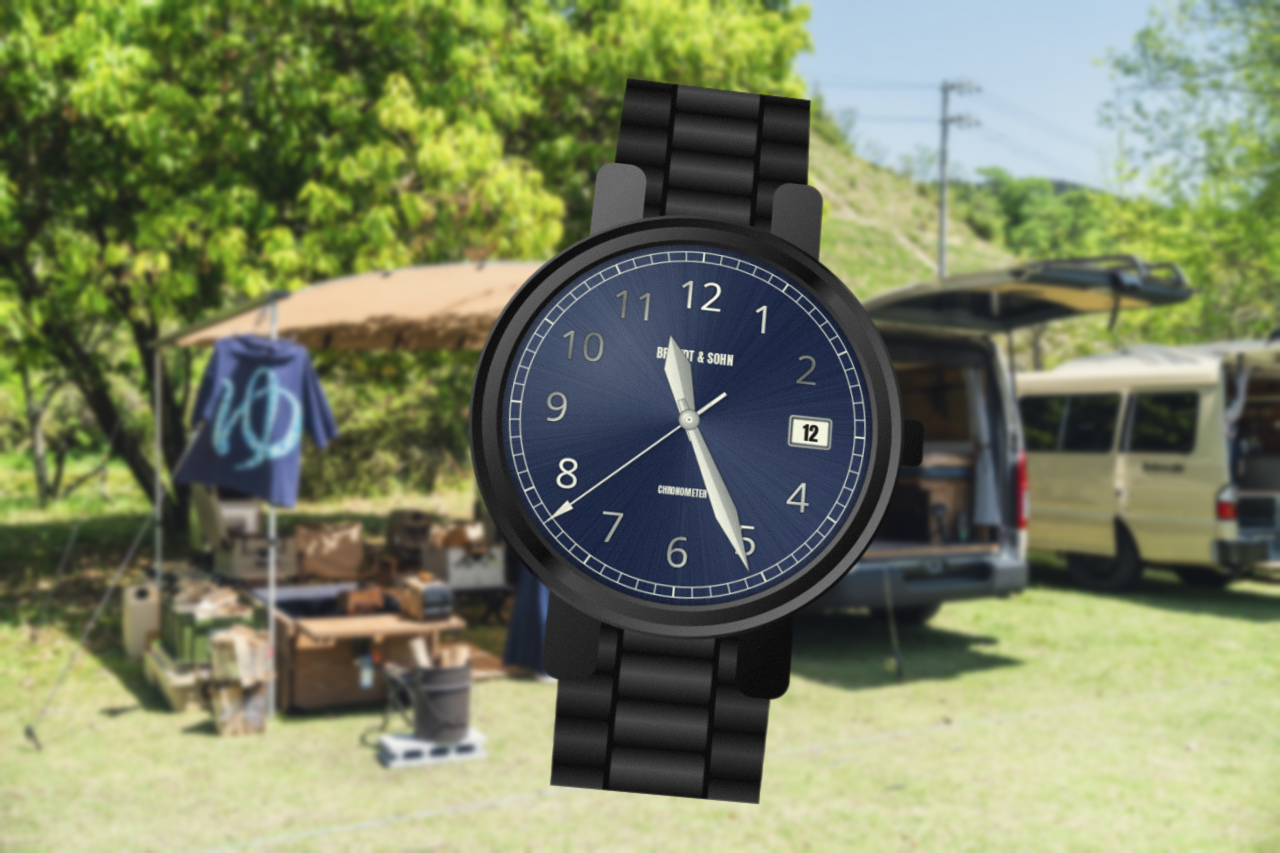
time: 11:25:38
